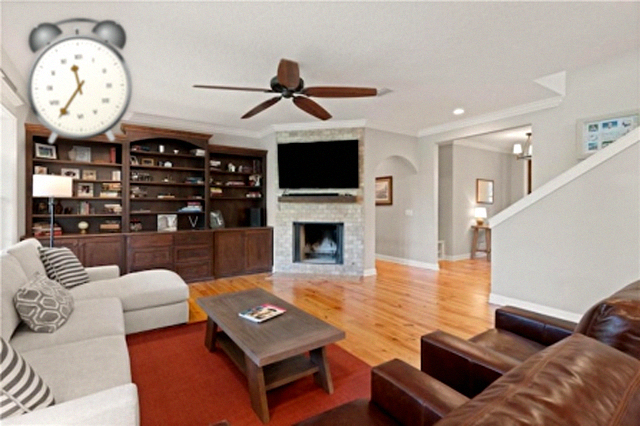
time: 11:36
